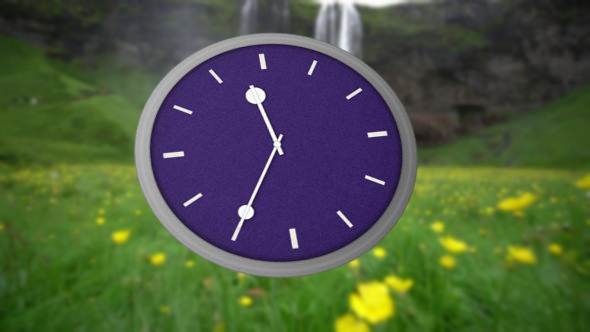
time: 11:35
